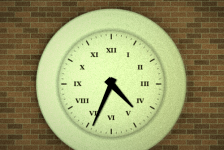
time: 4:34
